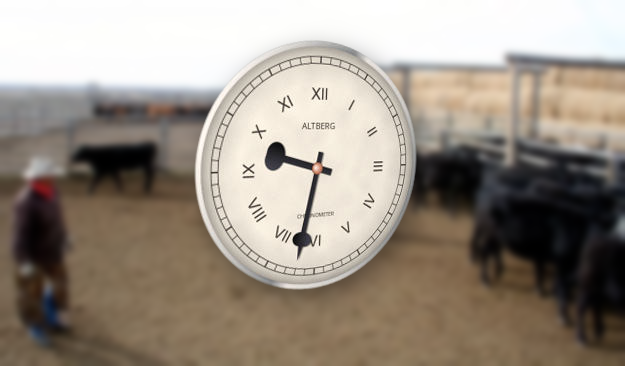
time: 9:32
